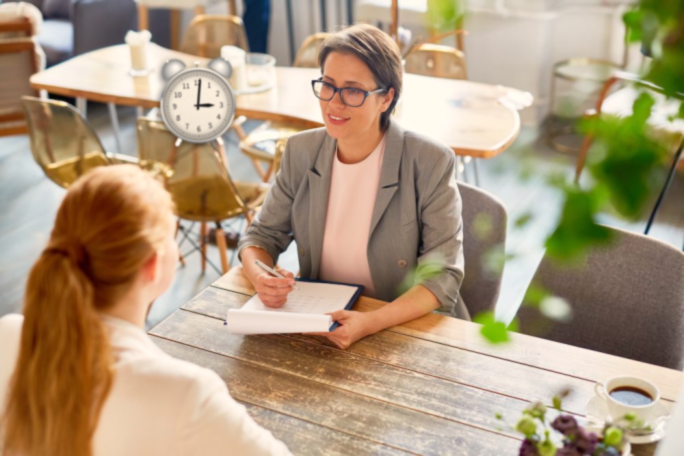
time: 3:01
